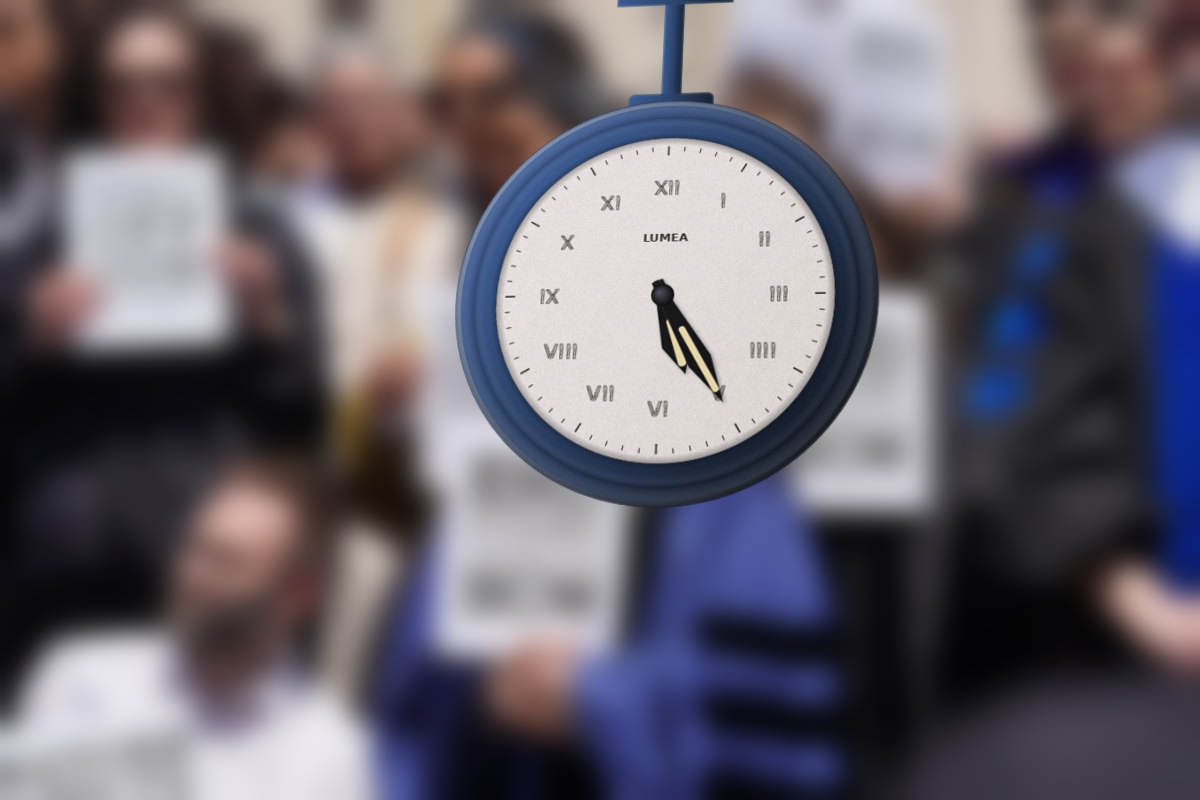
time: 5:25
